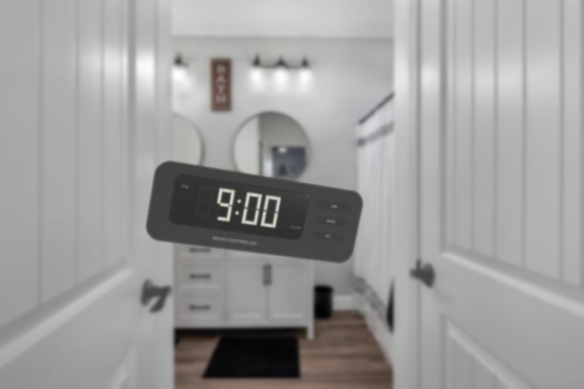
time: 9:00
